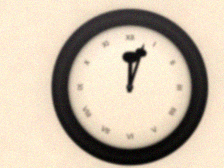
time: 12:03
